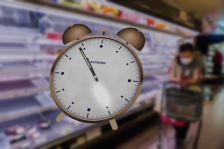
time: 10:54
